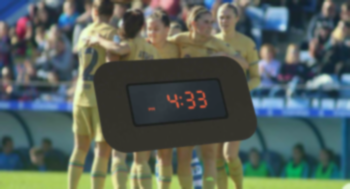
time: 4:33
